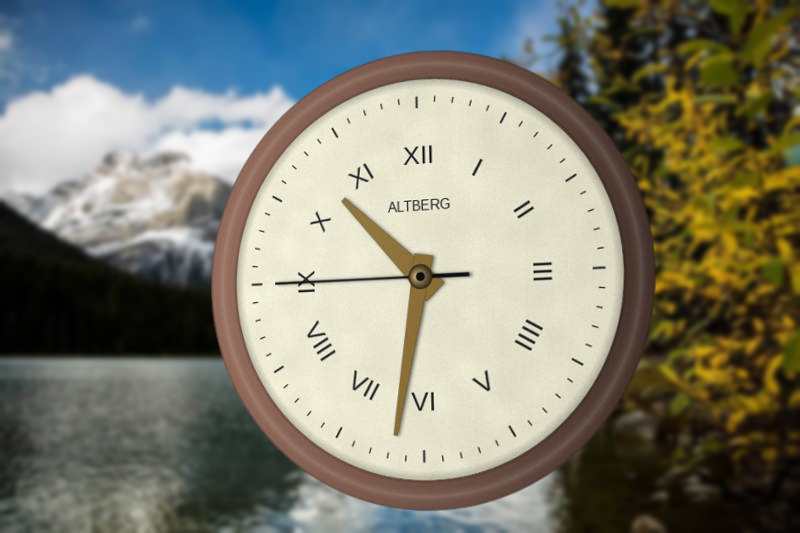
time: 10:31:45
